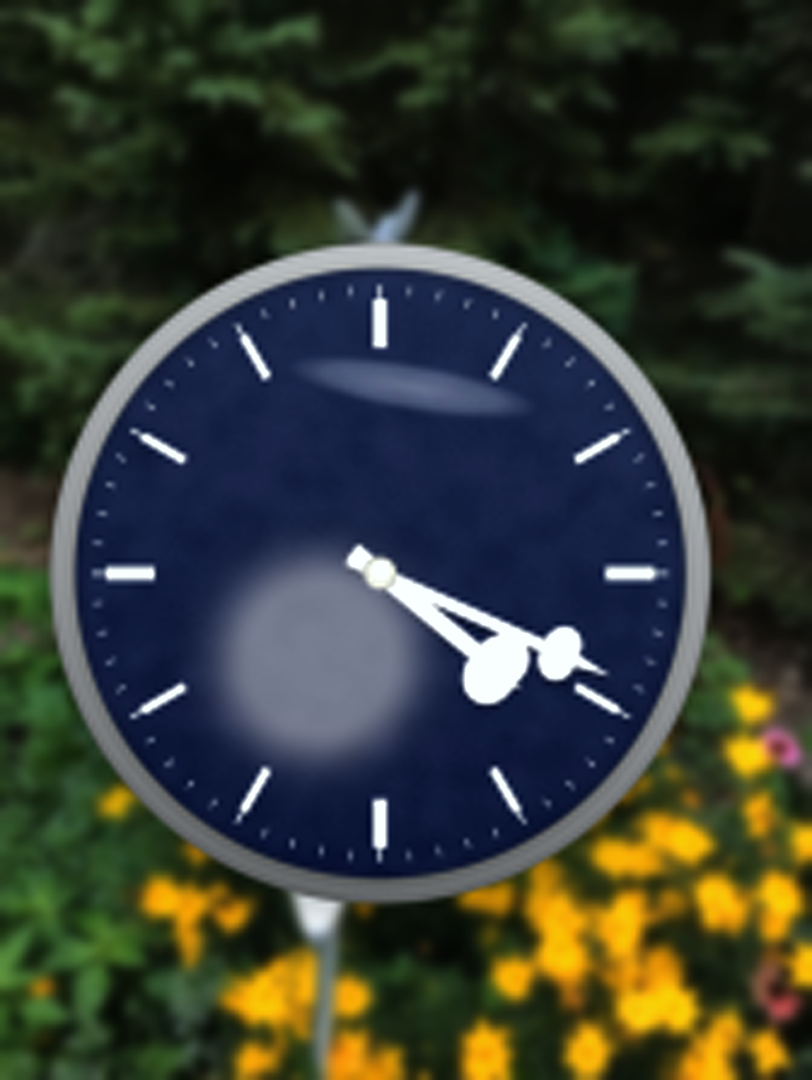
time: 4:19
